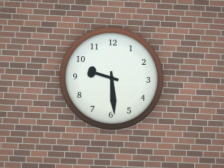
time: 9:29
